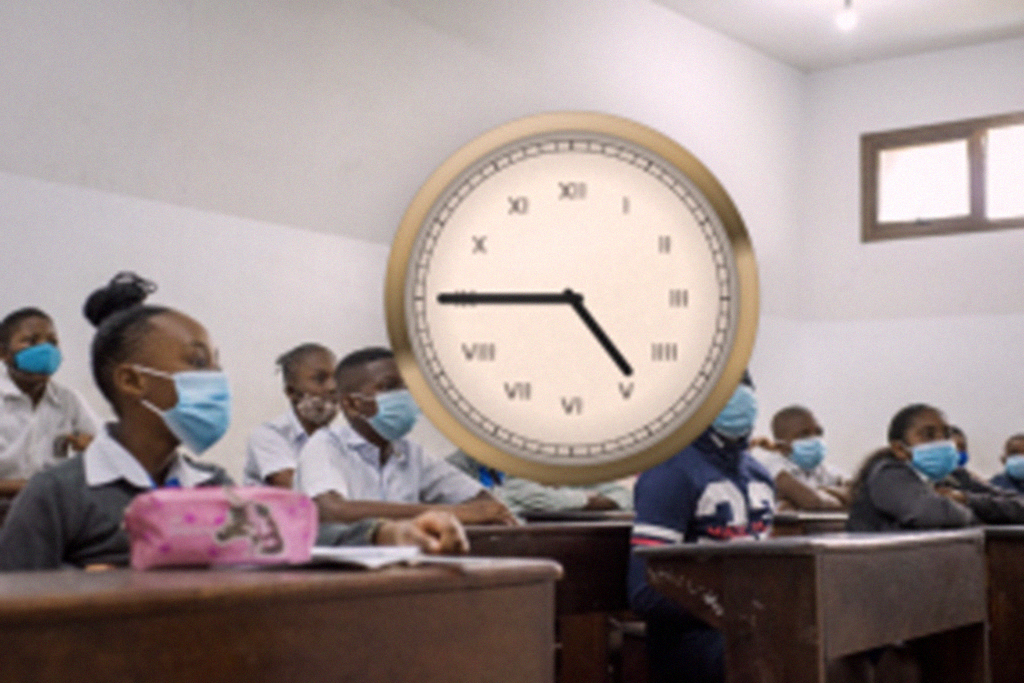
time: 4:45
